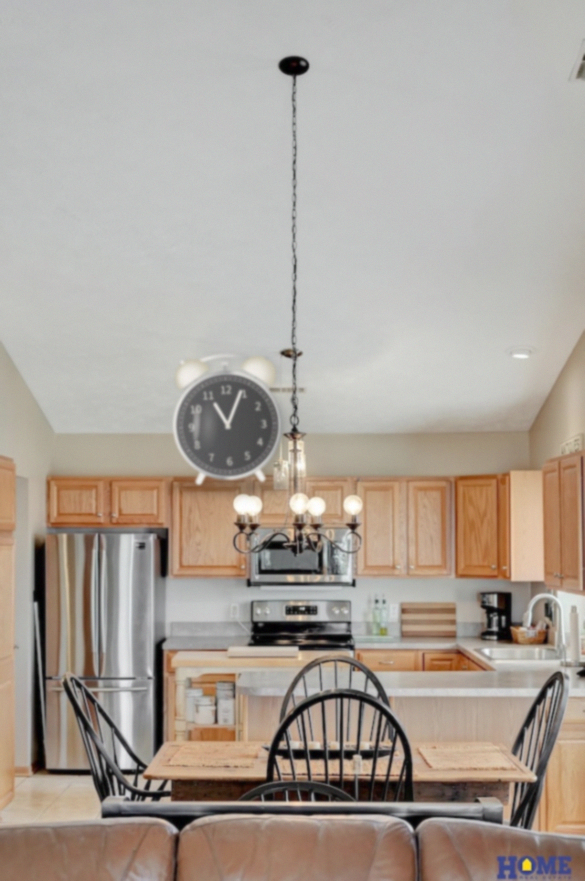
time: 11:04
